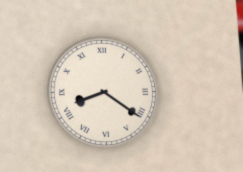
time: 8:21
